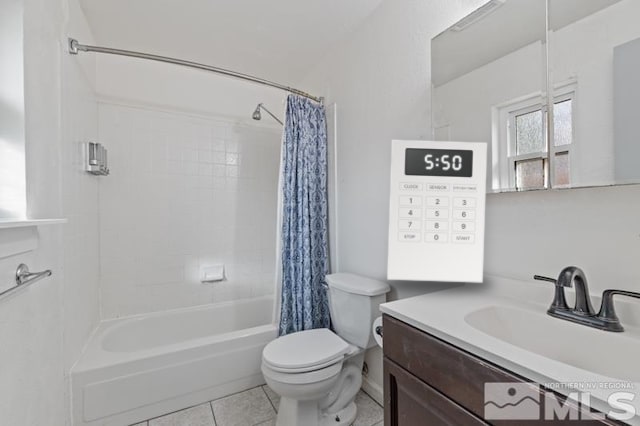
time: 5:50
